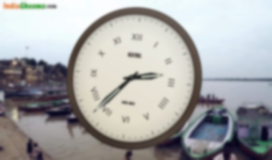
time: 2:37
